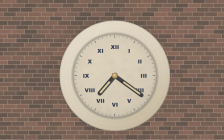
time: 7:21
